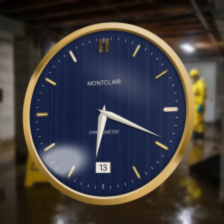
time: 6:19
